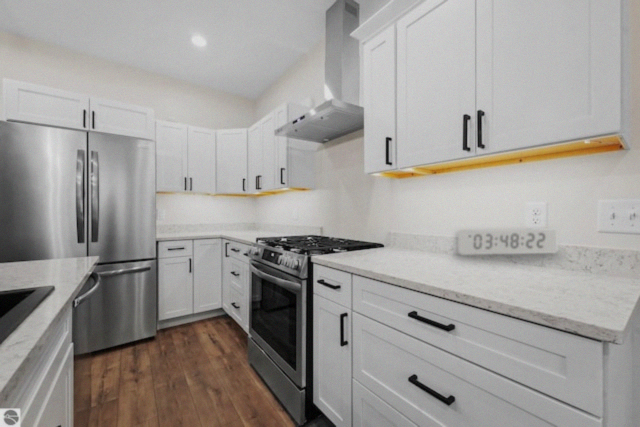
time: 3:48:22
